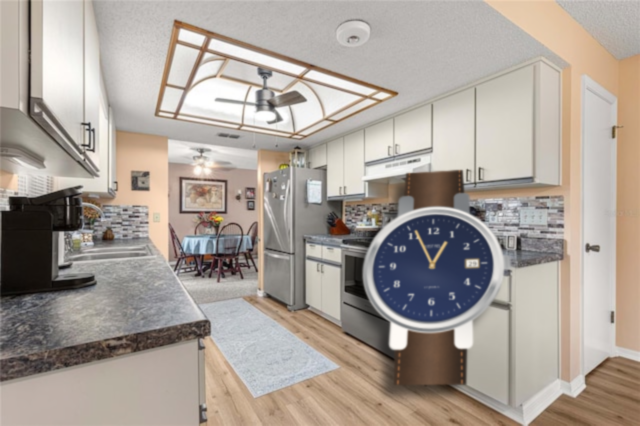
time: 12:56
